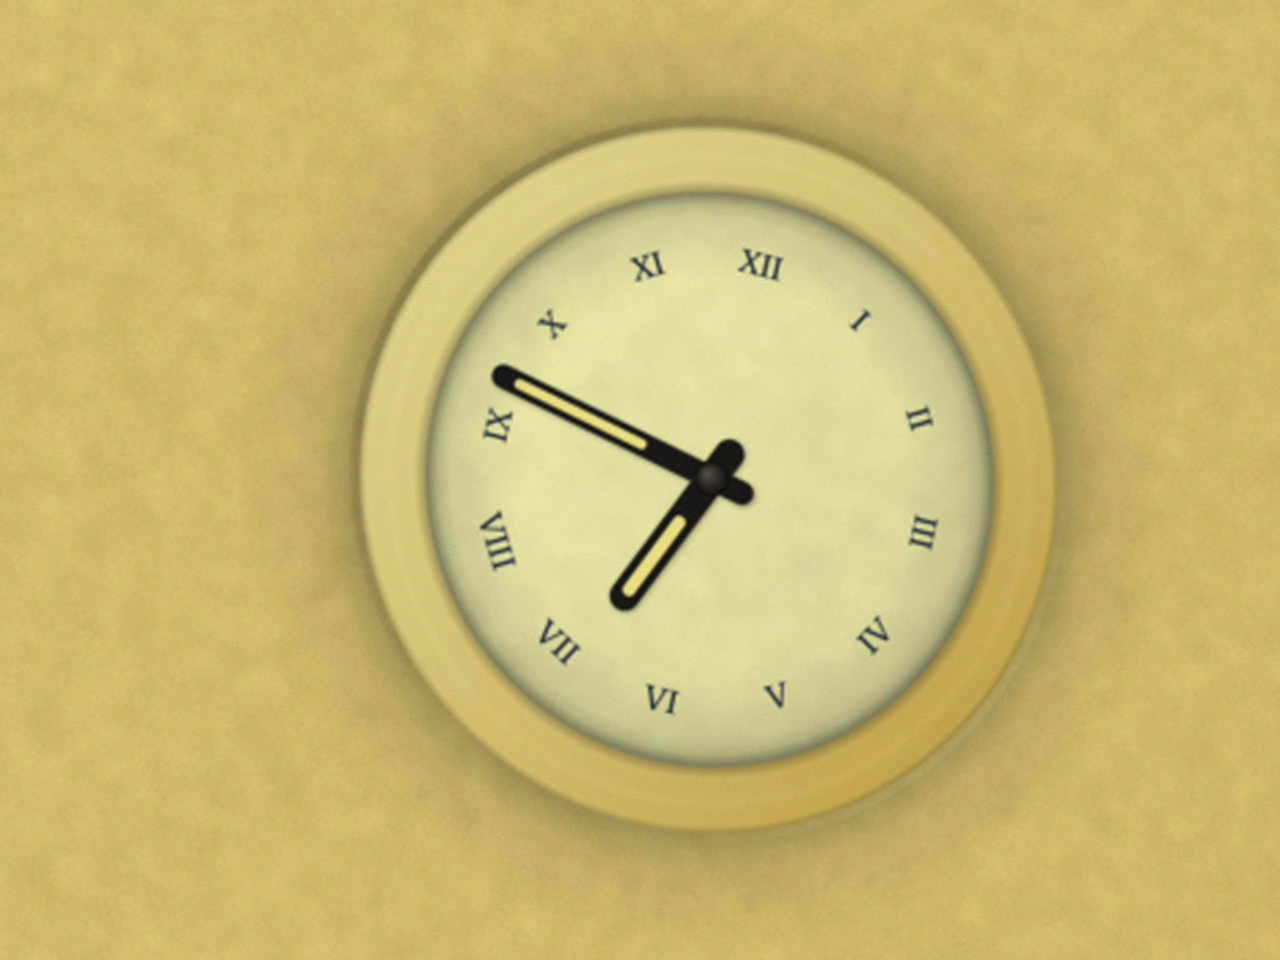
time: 6:47
